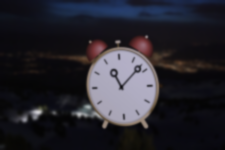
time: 11:08
